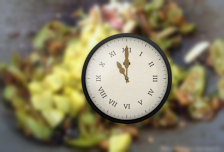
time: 11:00
